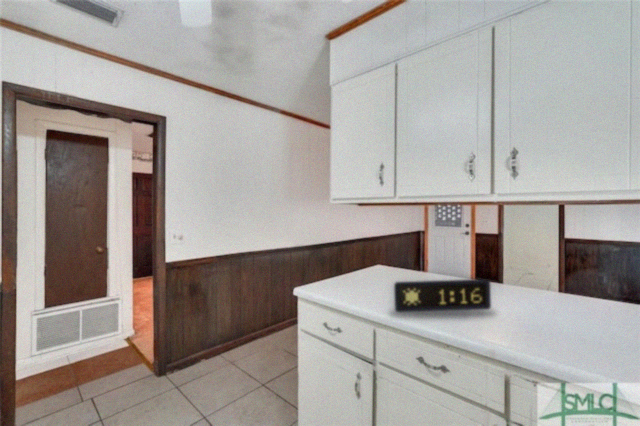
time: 1:16
